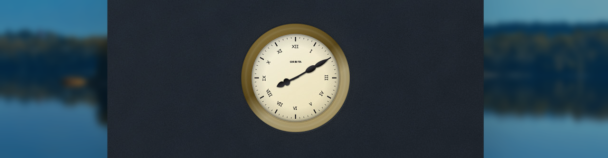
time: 8:10
